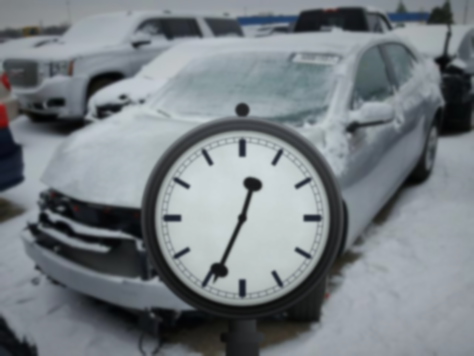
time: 12:34
